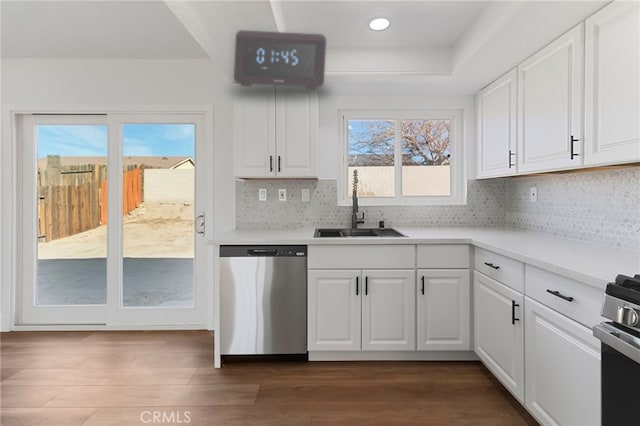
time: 1:45
